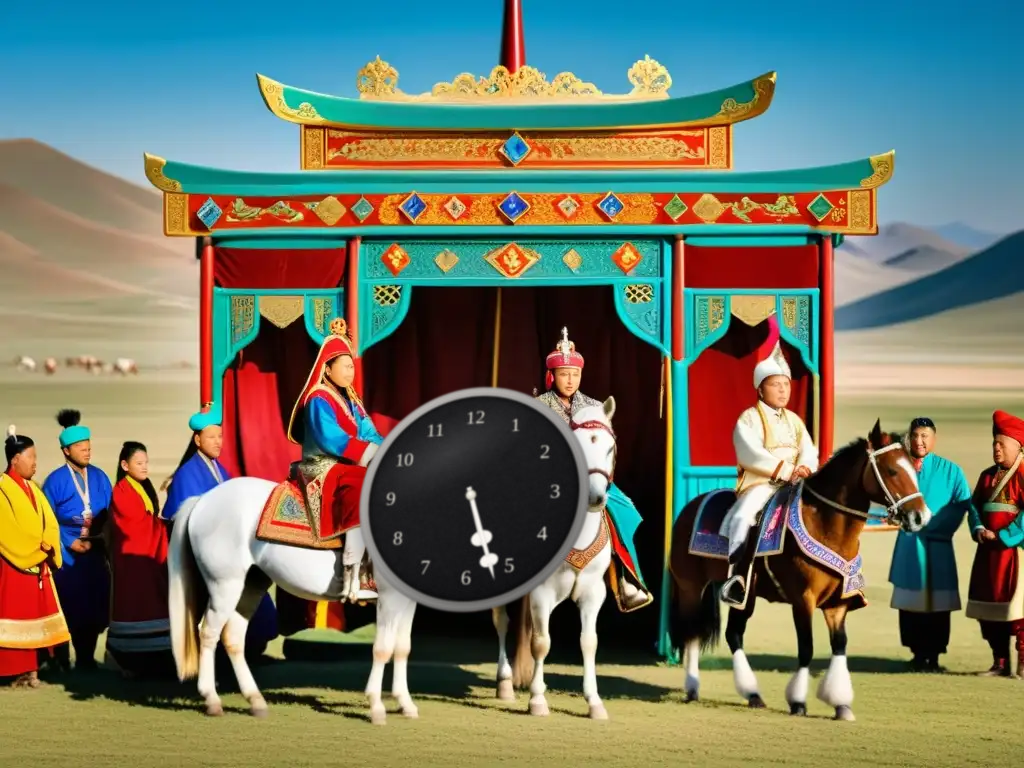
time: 5:27
